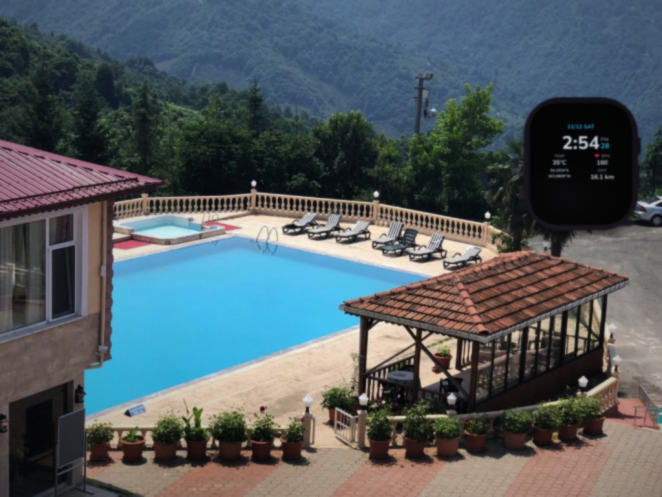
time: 2:54
